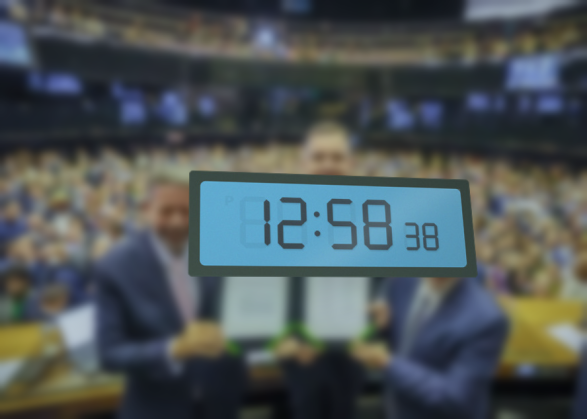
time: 12:58:38
